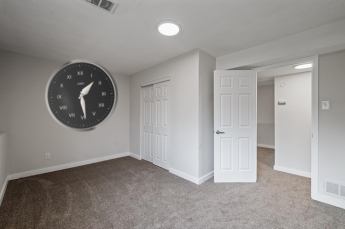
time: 1:29
